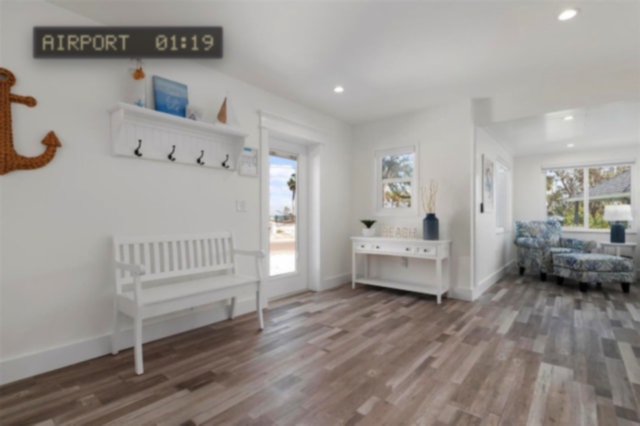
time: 1:19
